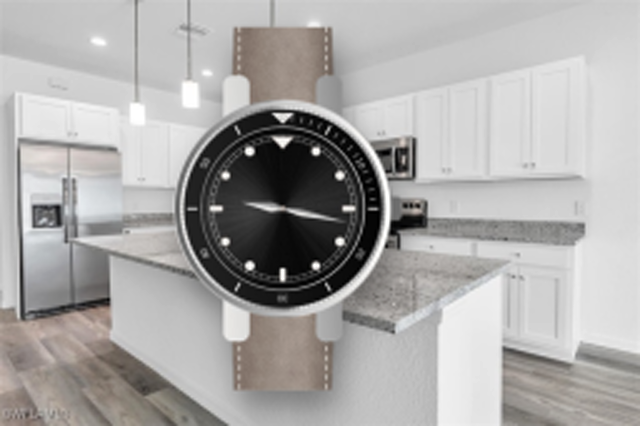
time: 9:17
